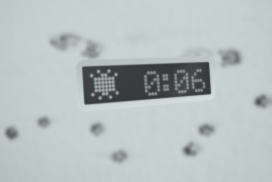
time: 0:06
